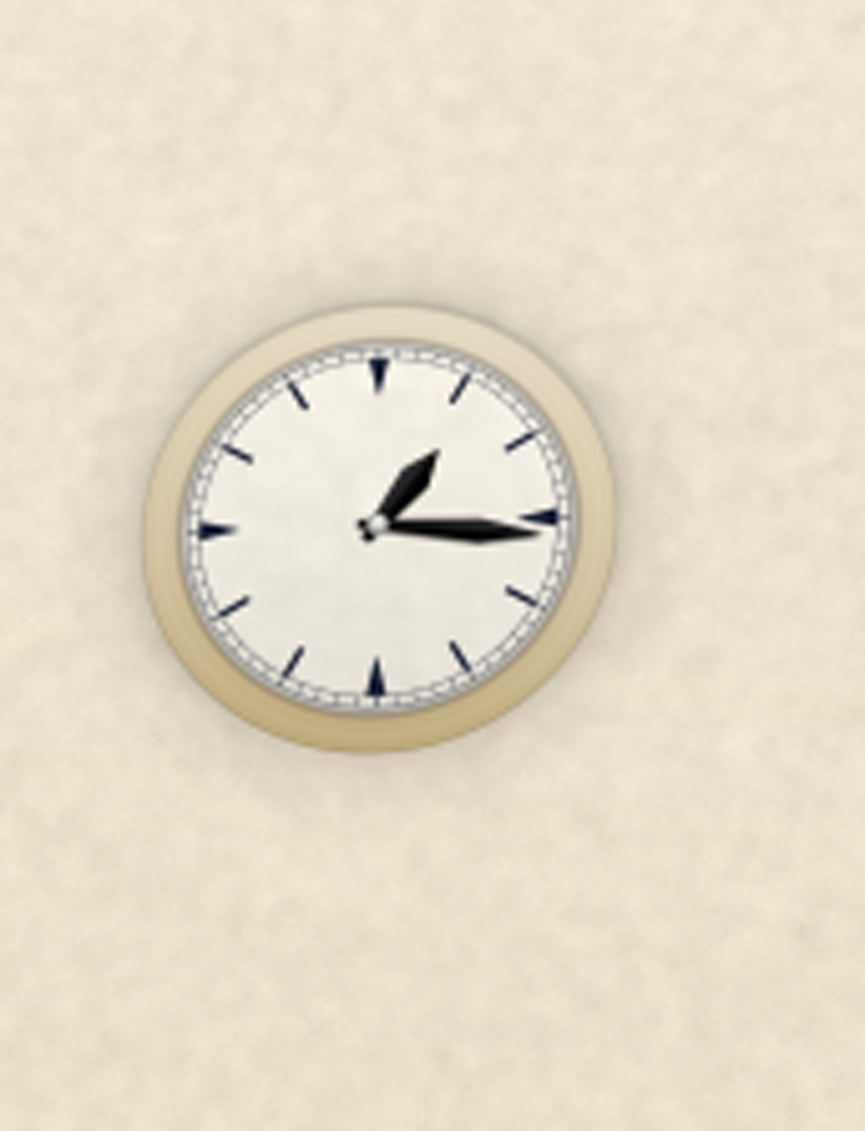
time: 1:16
